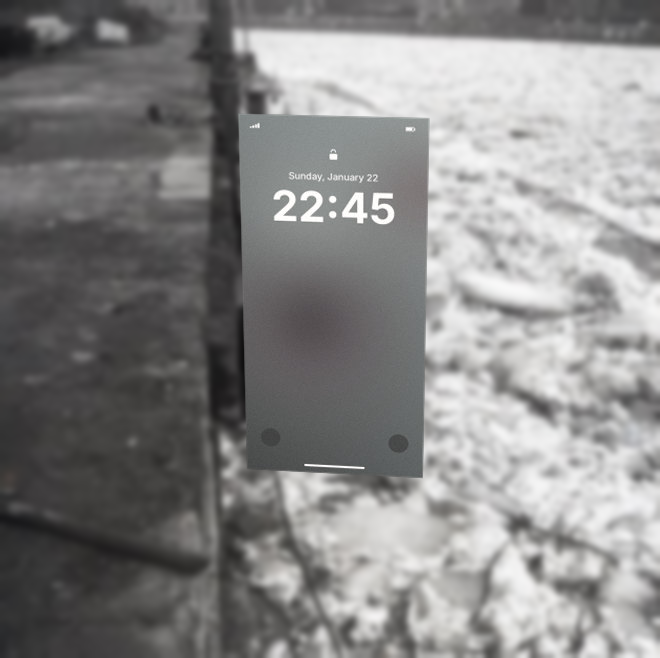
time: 22:45
